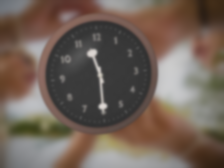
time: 11:30
